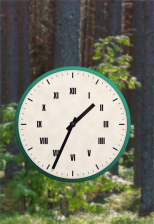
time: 1:34
